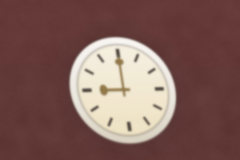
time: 9:00
